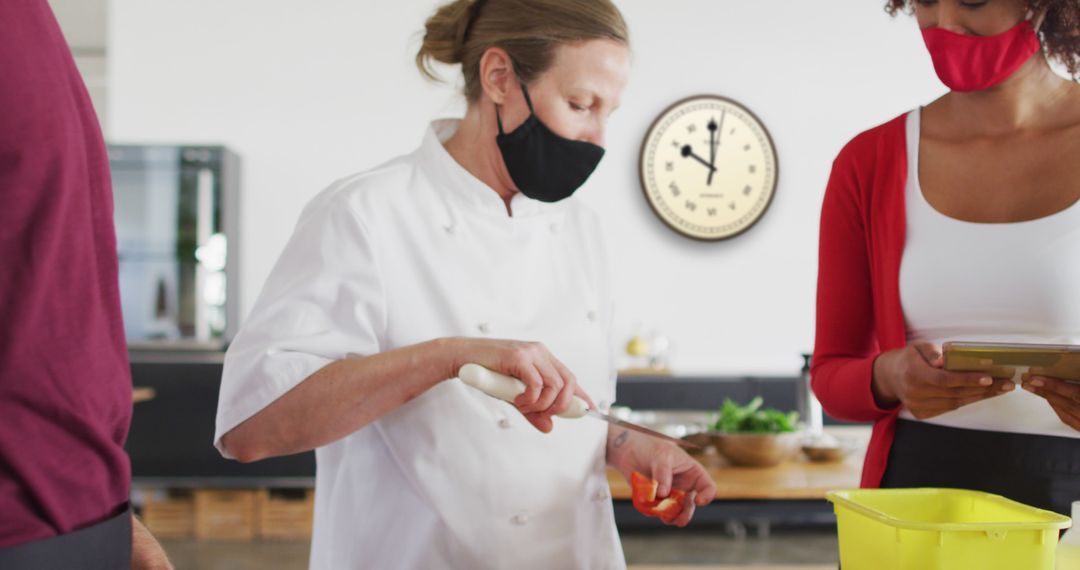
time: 10:00:02
